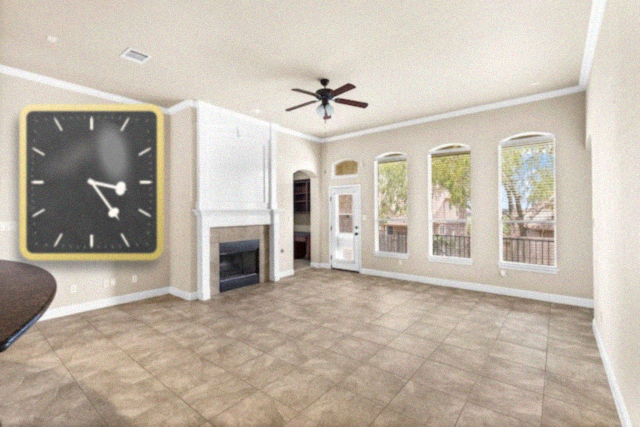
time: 3:24
